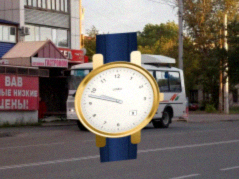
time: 9:48
